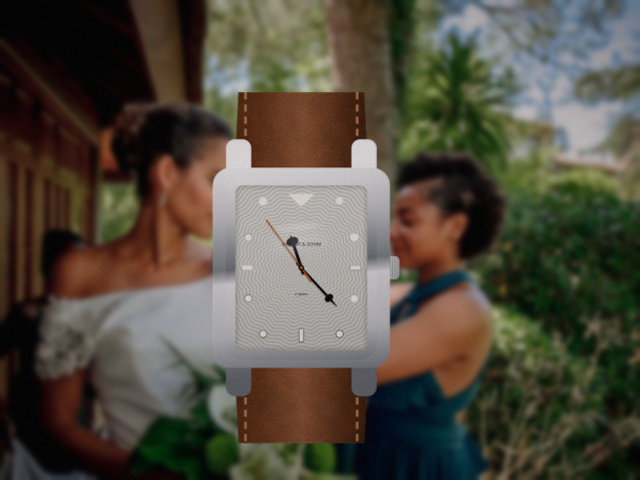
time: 11:22:54
